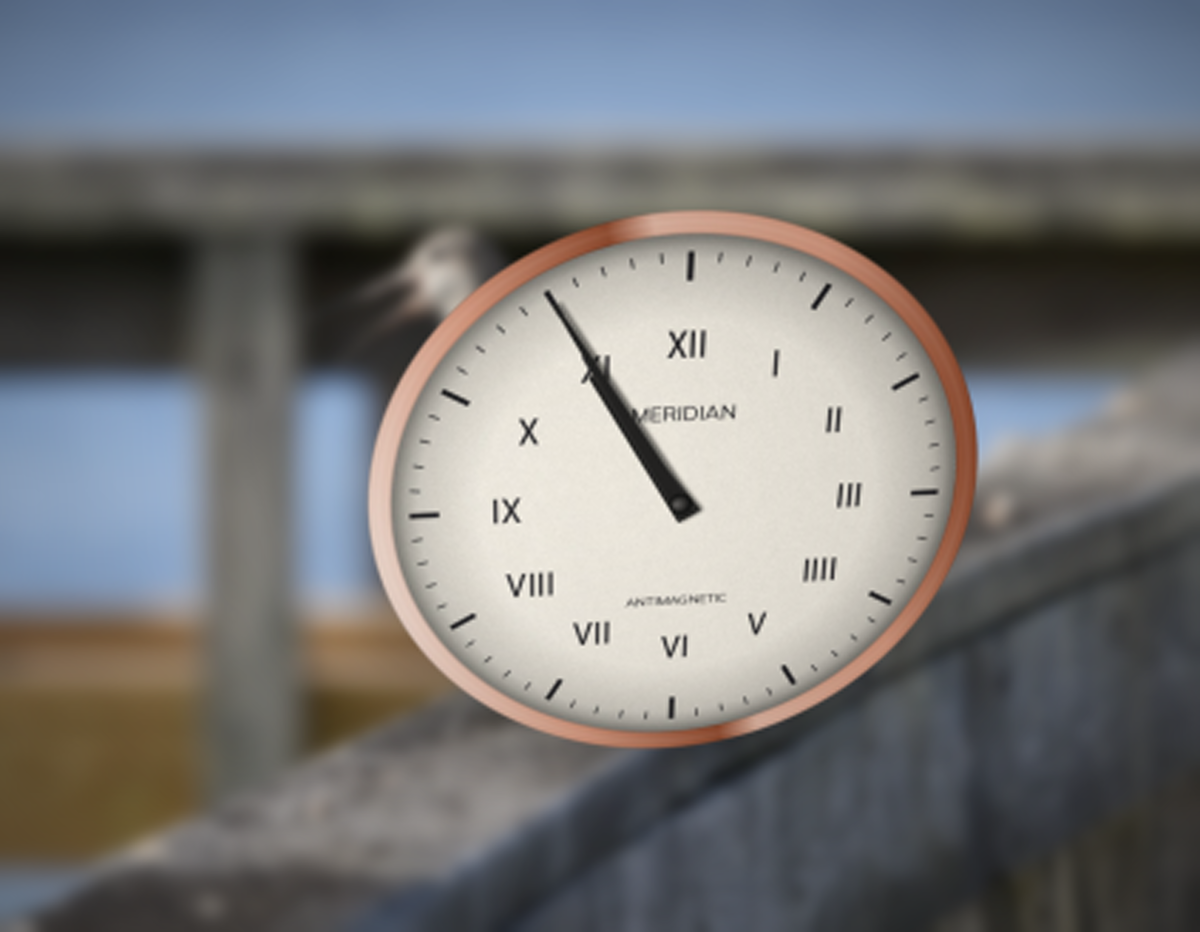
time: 10:55
